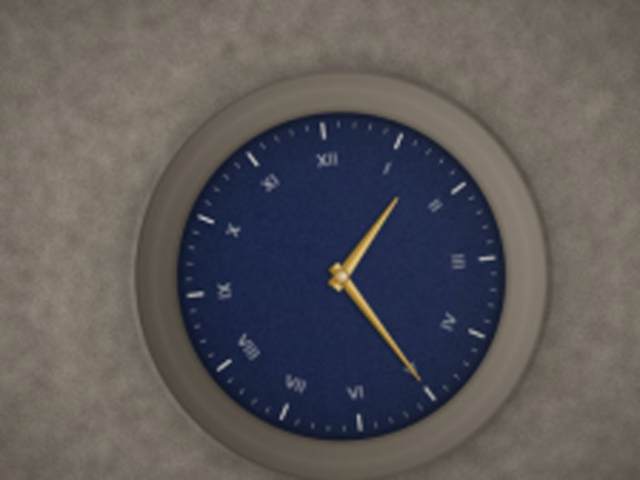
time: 1:25
